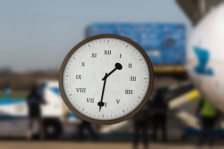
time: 1:31
